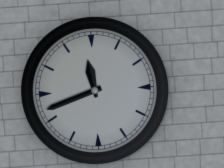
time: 11:42
